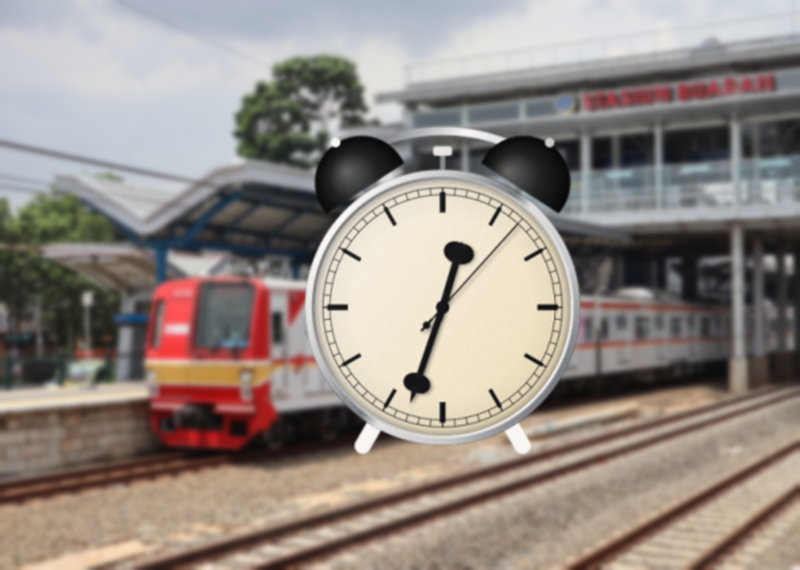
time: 12:33:07
